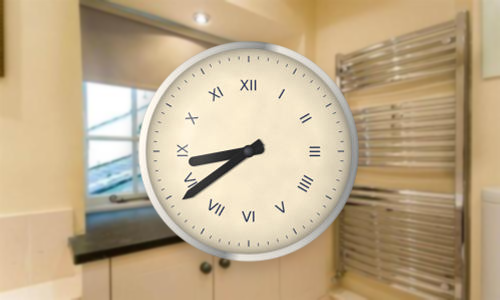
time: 8:39
